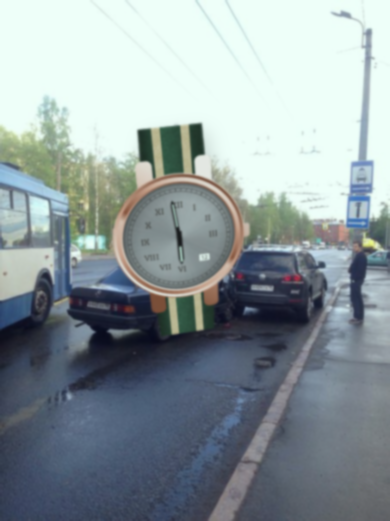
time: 5:59
